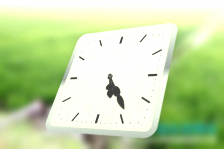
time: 5:24
